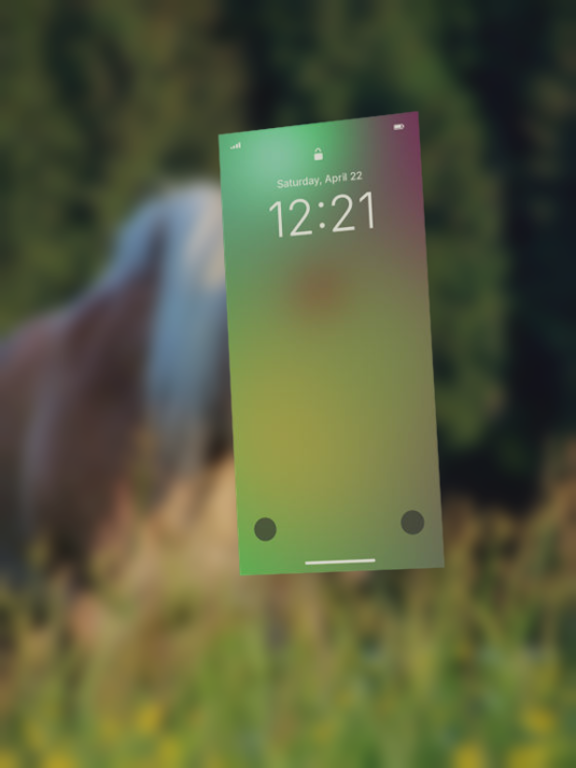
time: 12:21
